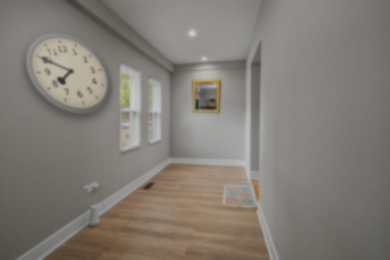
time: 7:50
